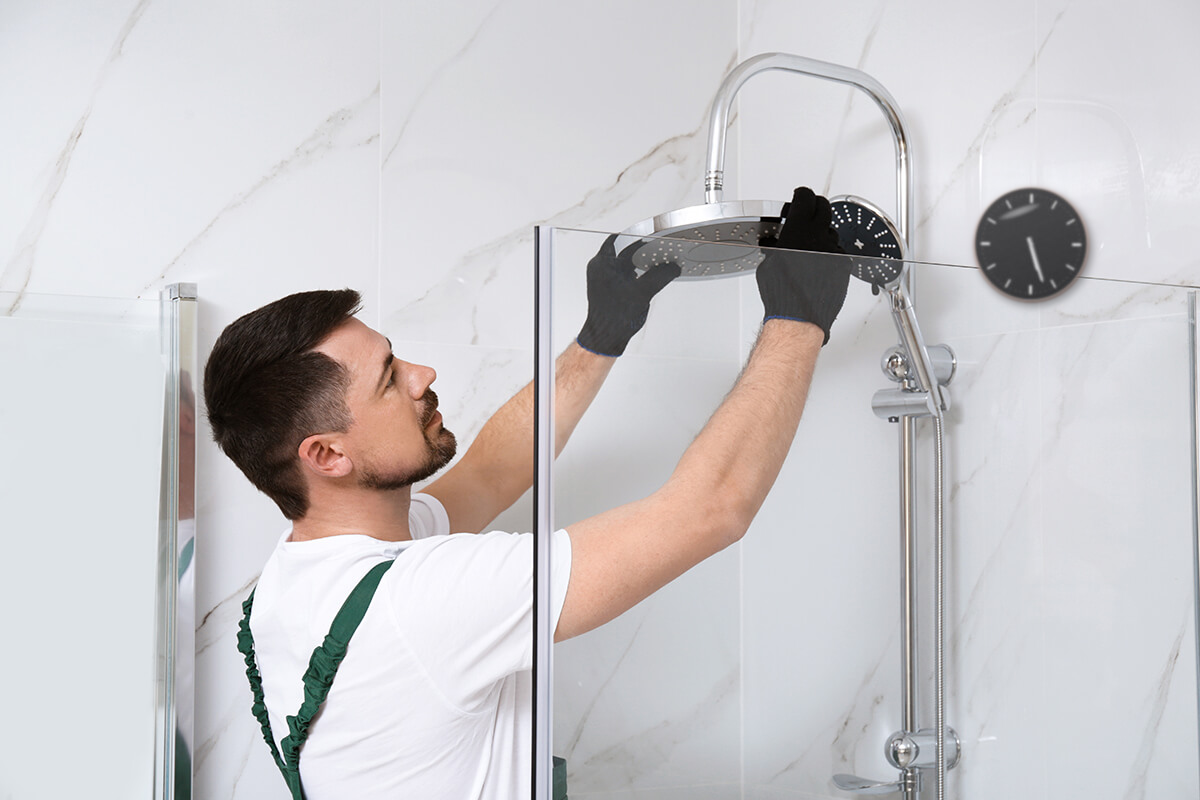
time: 5:27
